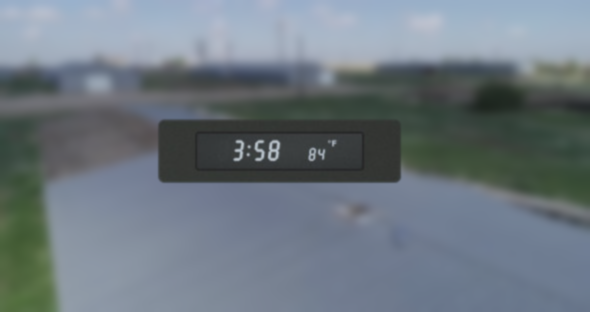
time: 3:58
